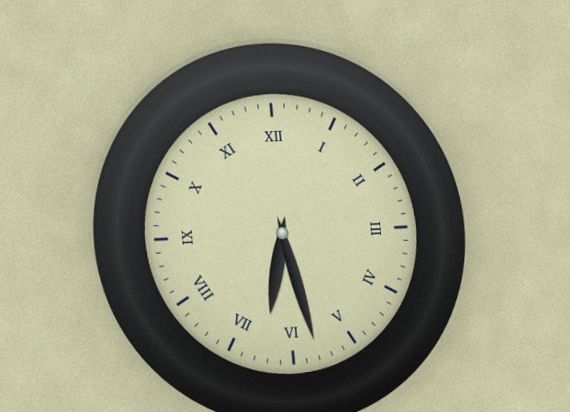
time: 6:28
